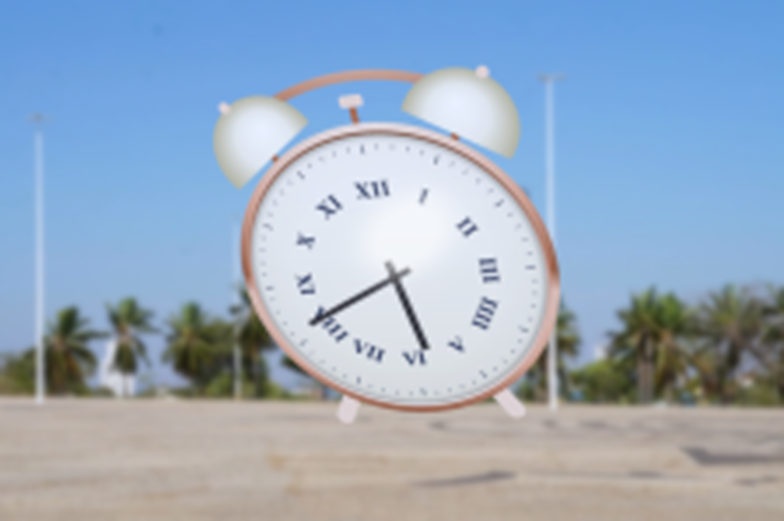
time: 5:41
